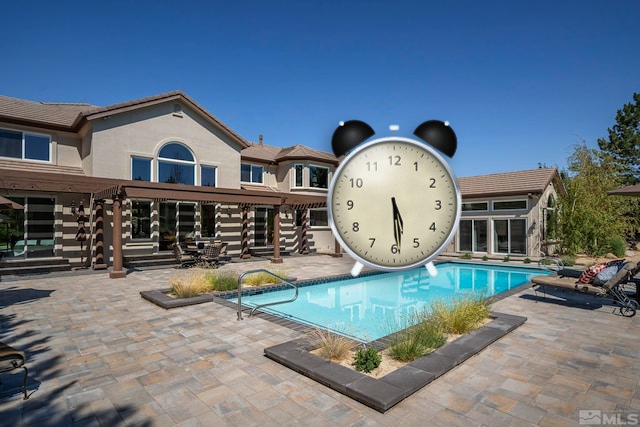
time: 5:29
